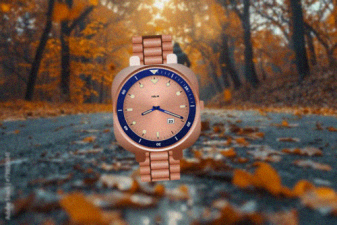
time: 8:19
